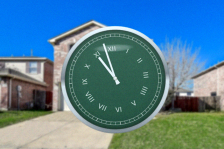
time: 10:58
